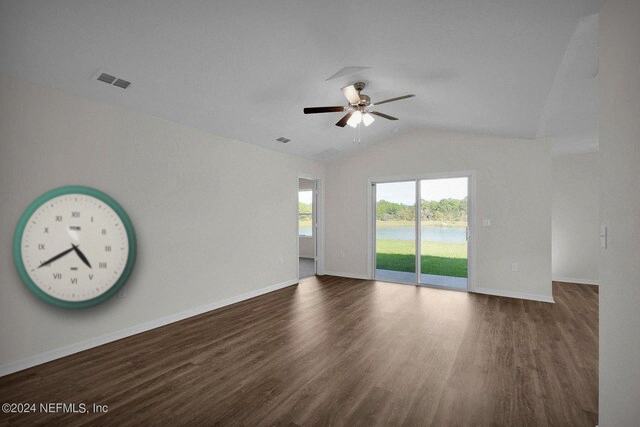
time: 4:40
